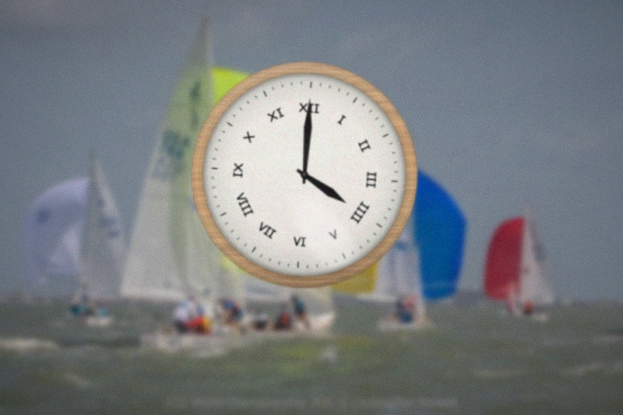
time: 4:00
